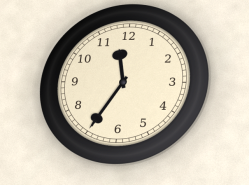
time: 11:35
